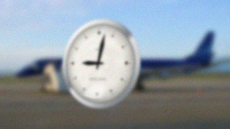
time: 9:02
